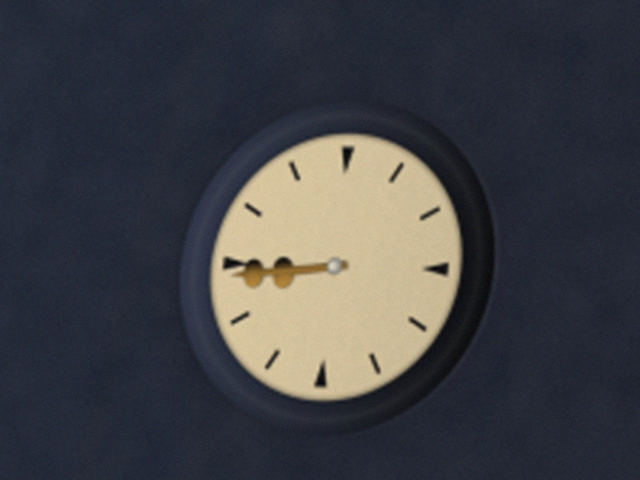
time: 8:44
